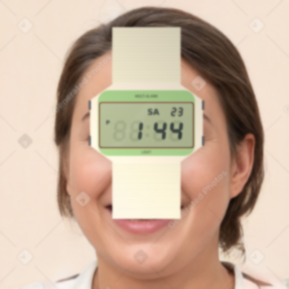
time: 1:44
